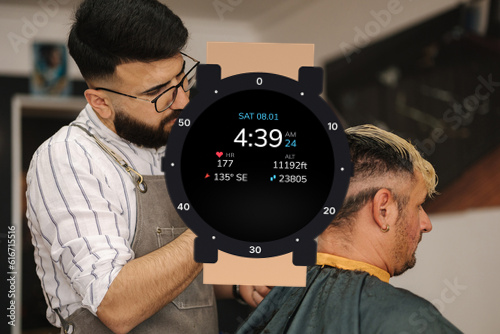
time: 4:39:24
